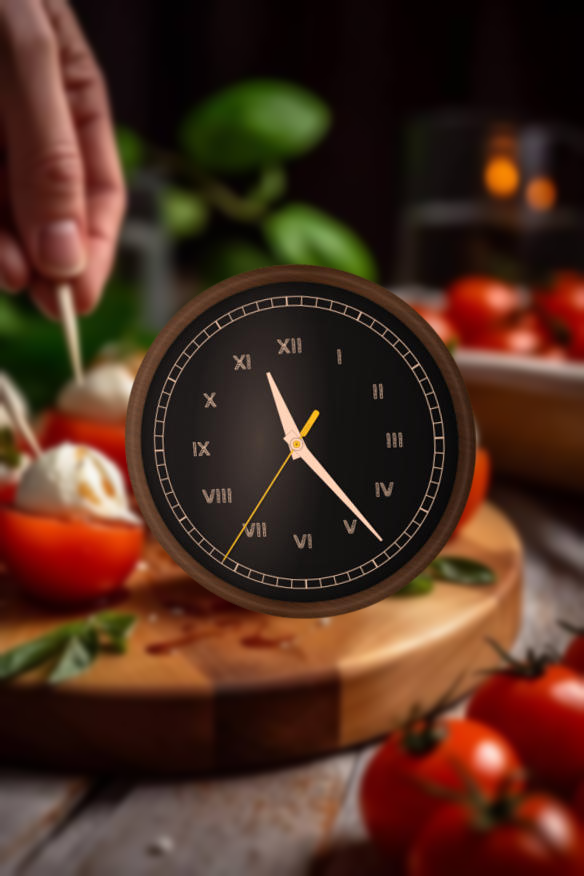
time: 11:23:36
